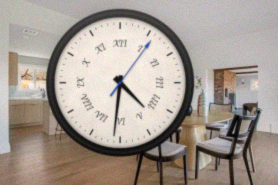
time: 4:31:06
